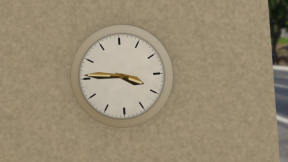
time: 3:46
